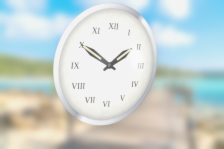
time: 1:50
